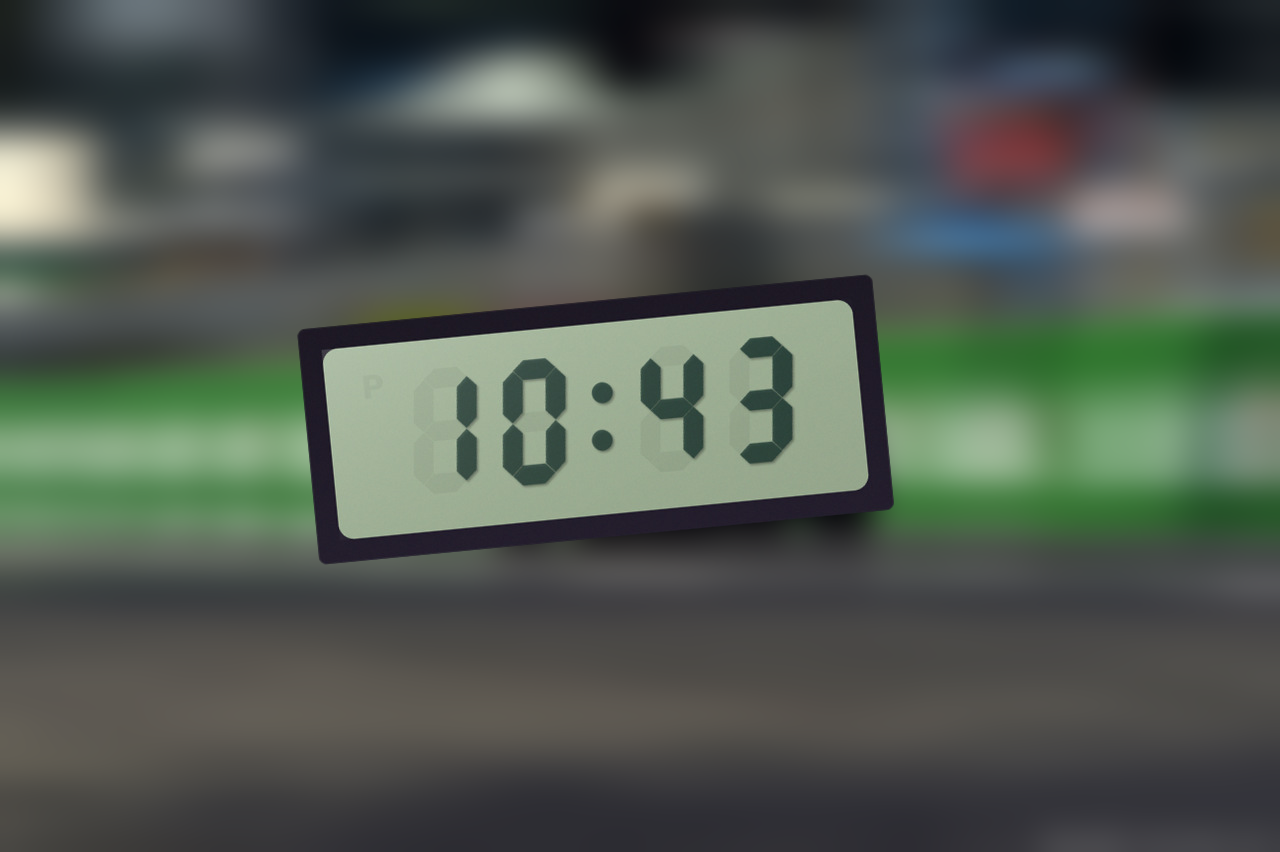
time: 10:43
